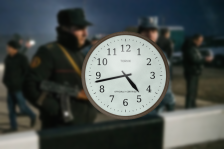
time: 4:43
